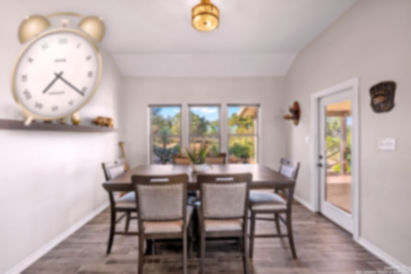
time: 7:21
